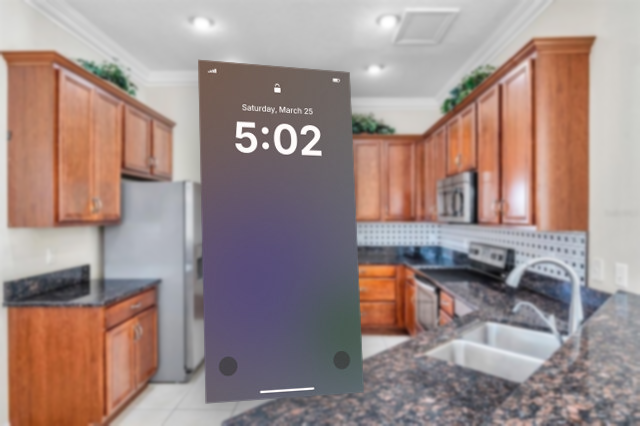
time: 5:02
